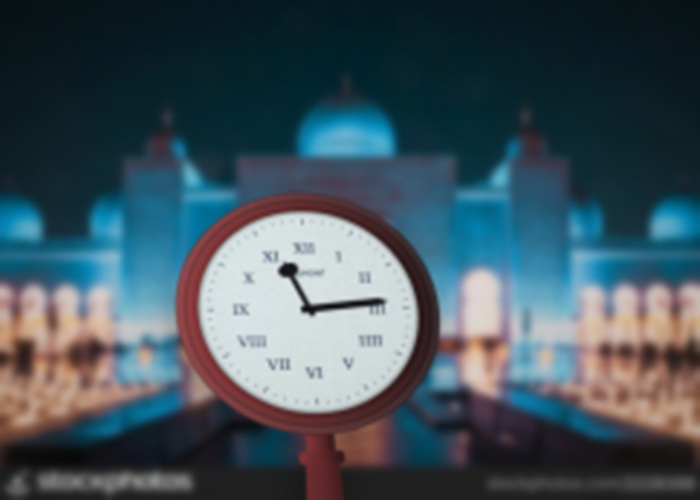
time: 11:14
